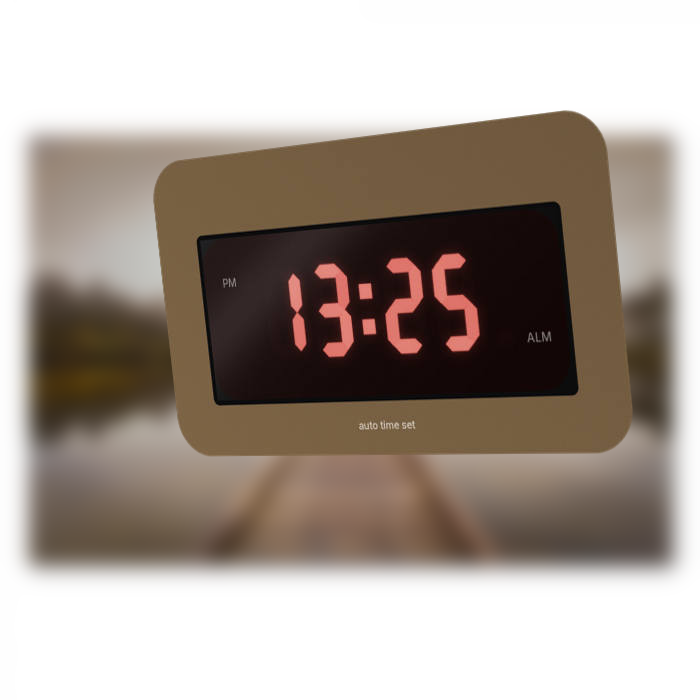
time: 13:25
